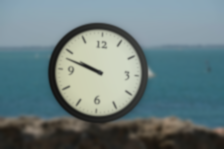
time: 9:48
